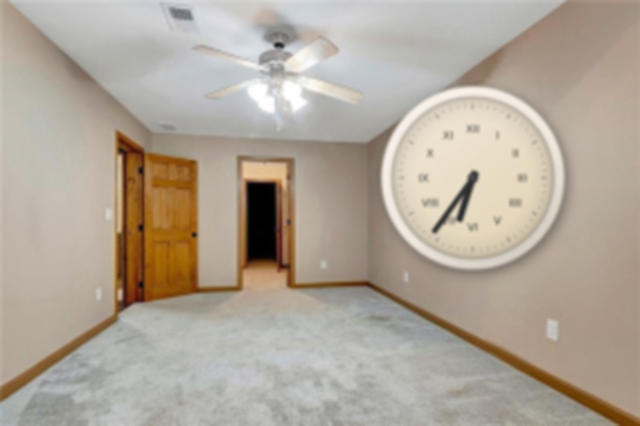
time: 6:36
